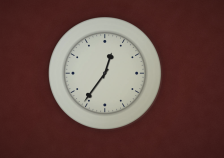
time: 12:36
